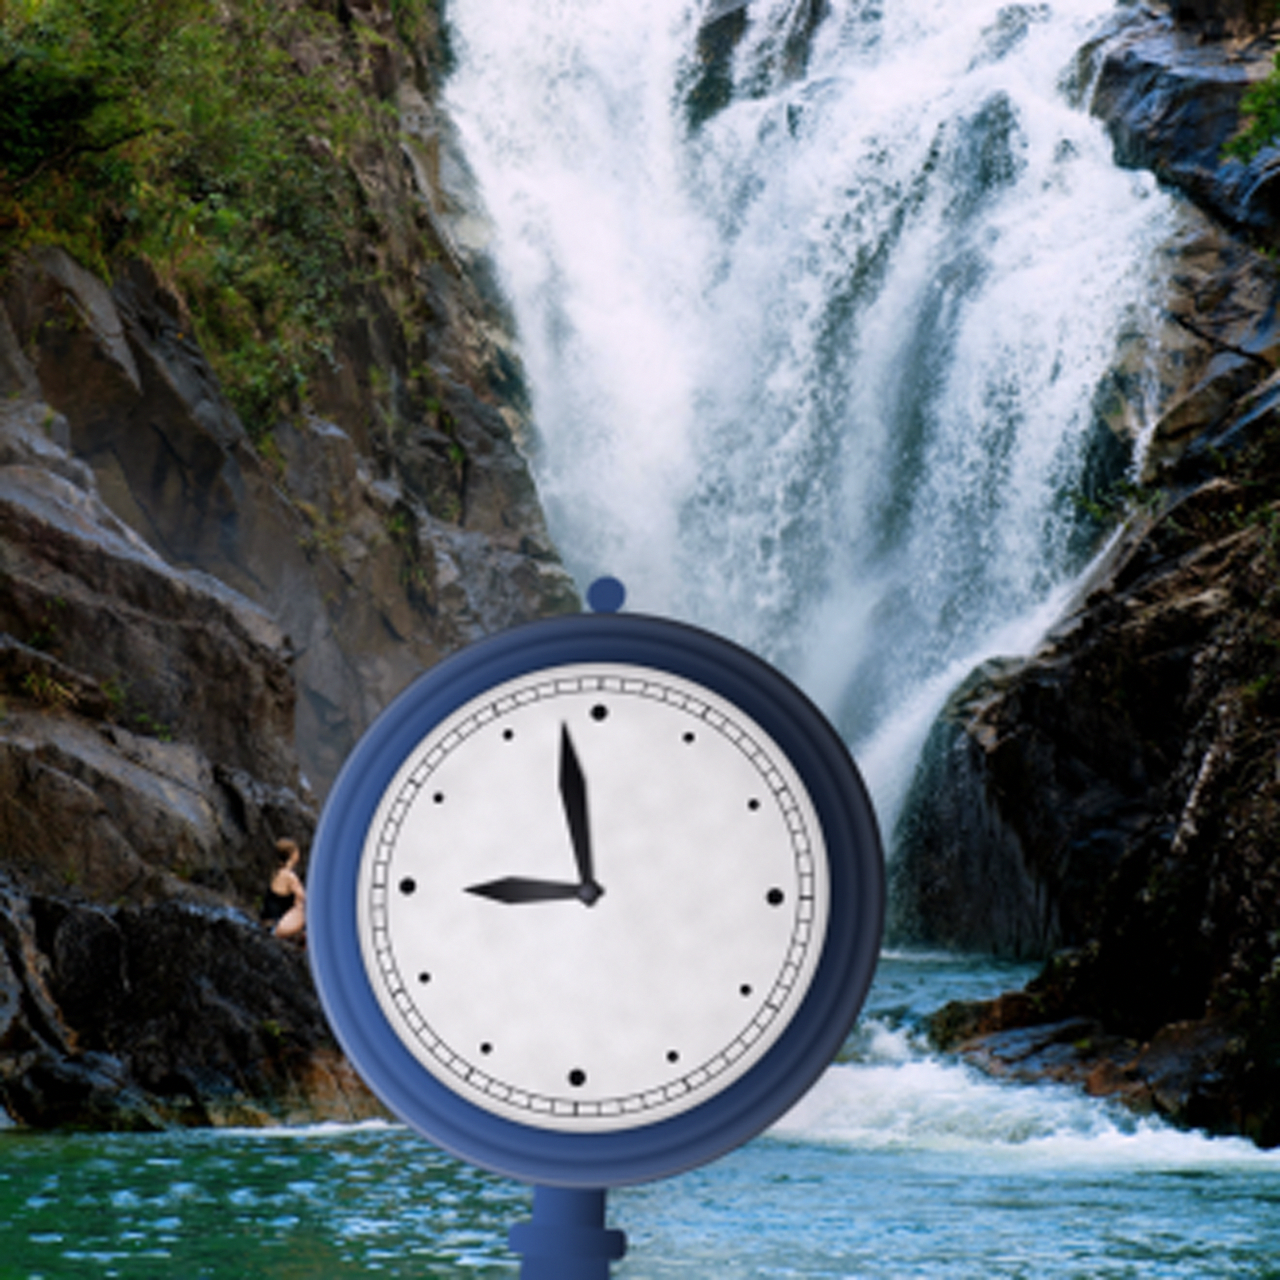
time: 8:58
